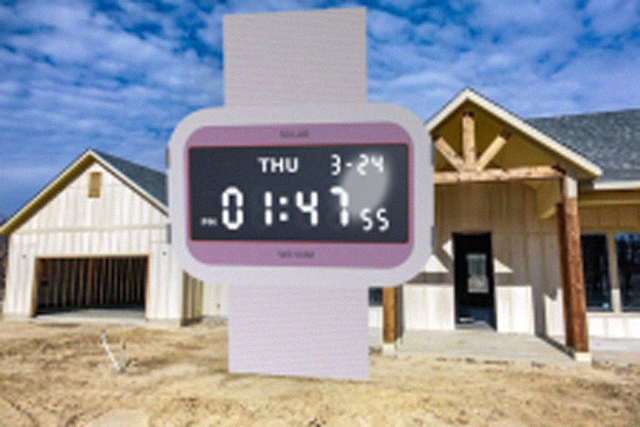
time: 1:47:55
